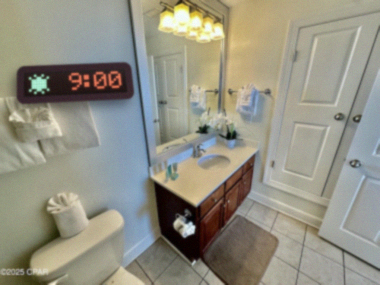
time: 9:00
